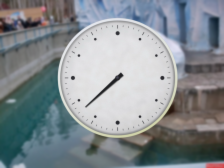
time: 7:38
